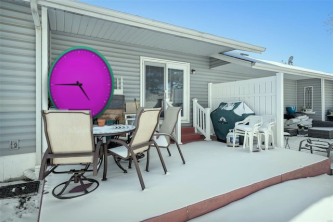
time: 4:45
